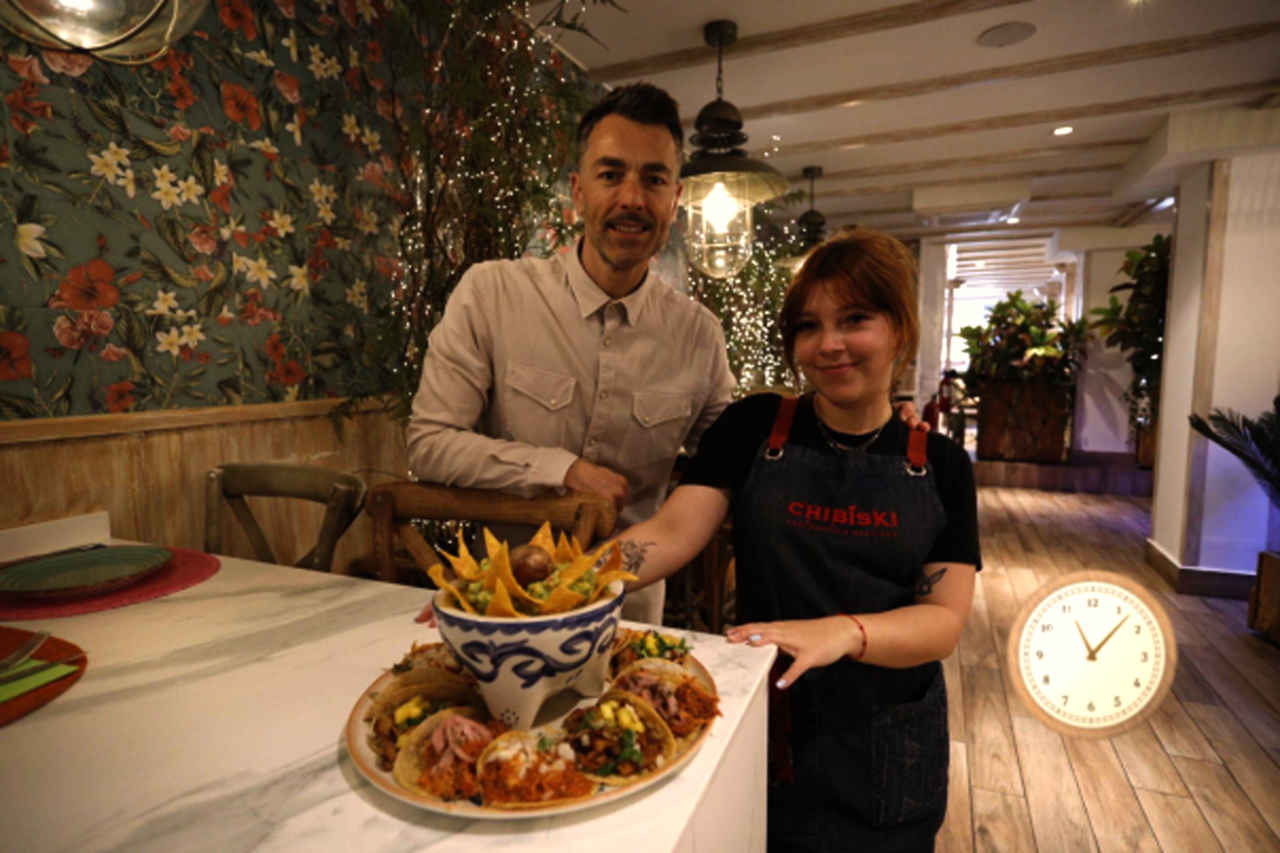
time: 11:07
